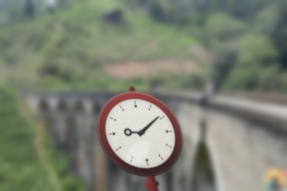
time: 9:09
